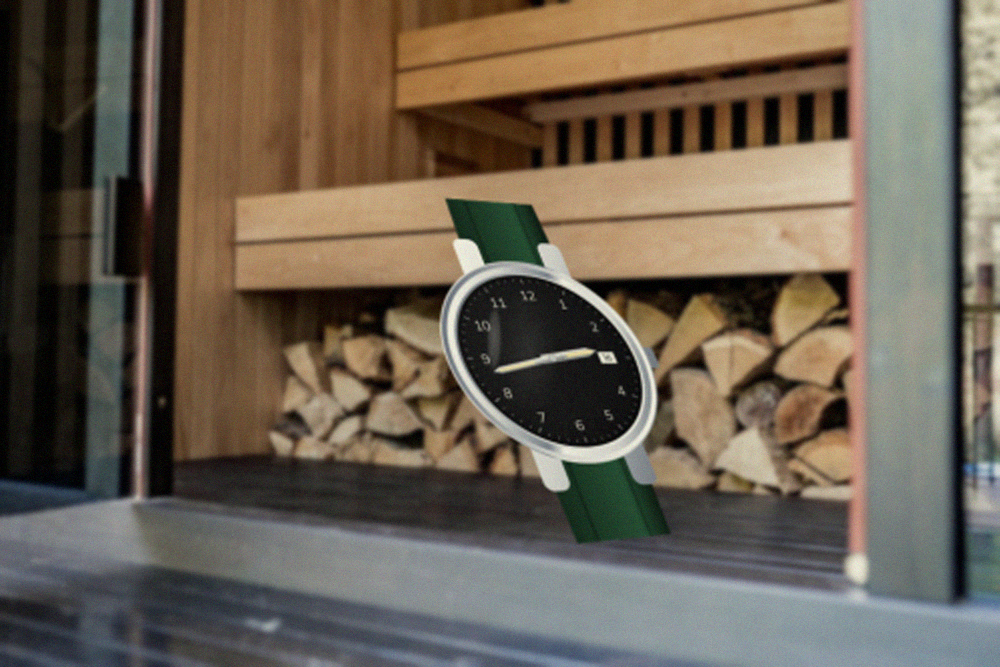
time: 2:43
